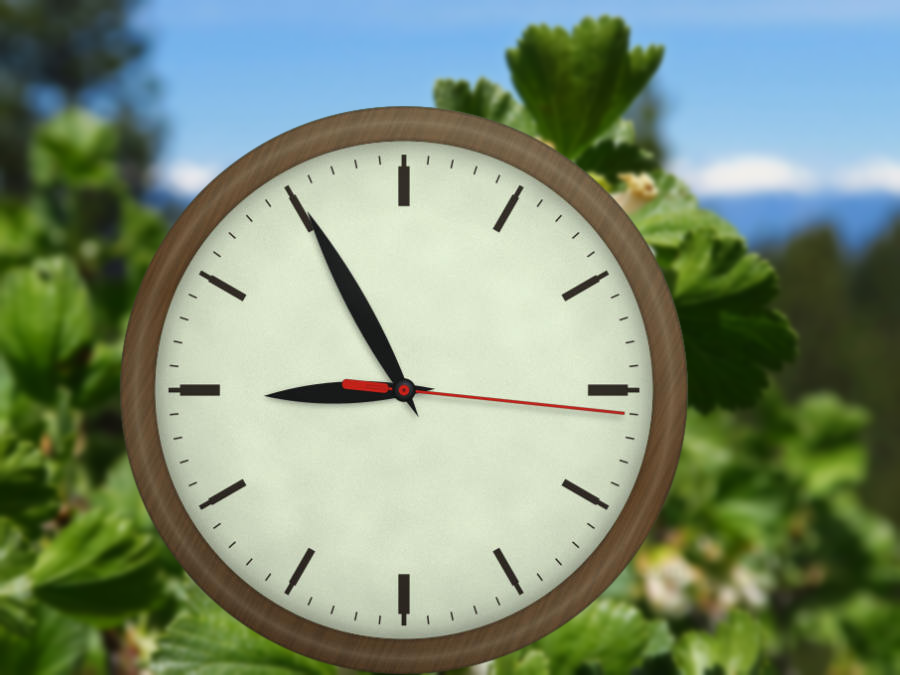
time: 8:55:16
